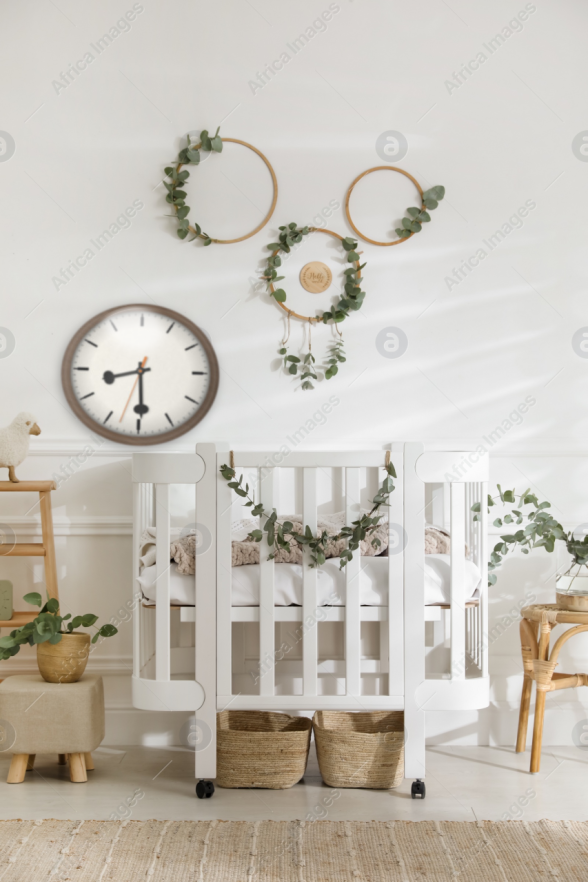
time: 8:29:33
